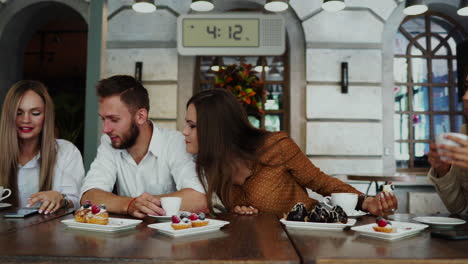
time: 4:12
